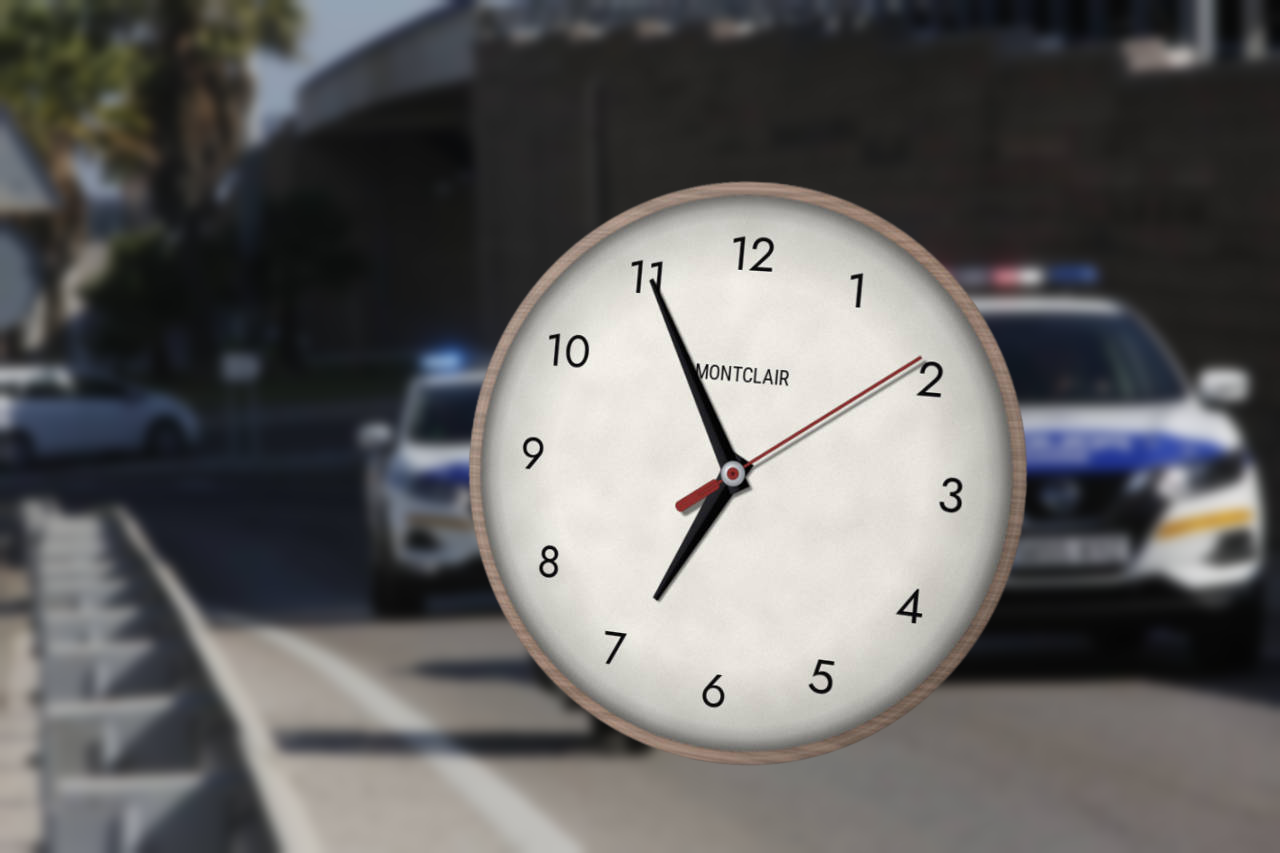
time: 6:55:09
